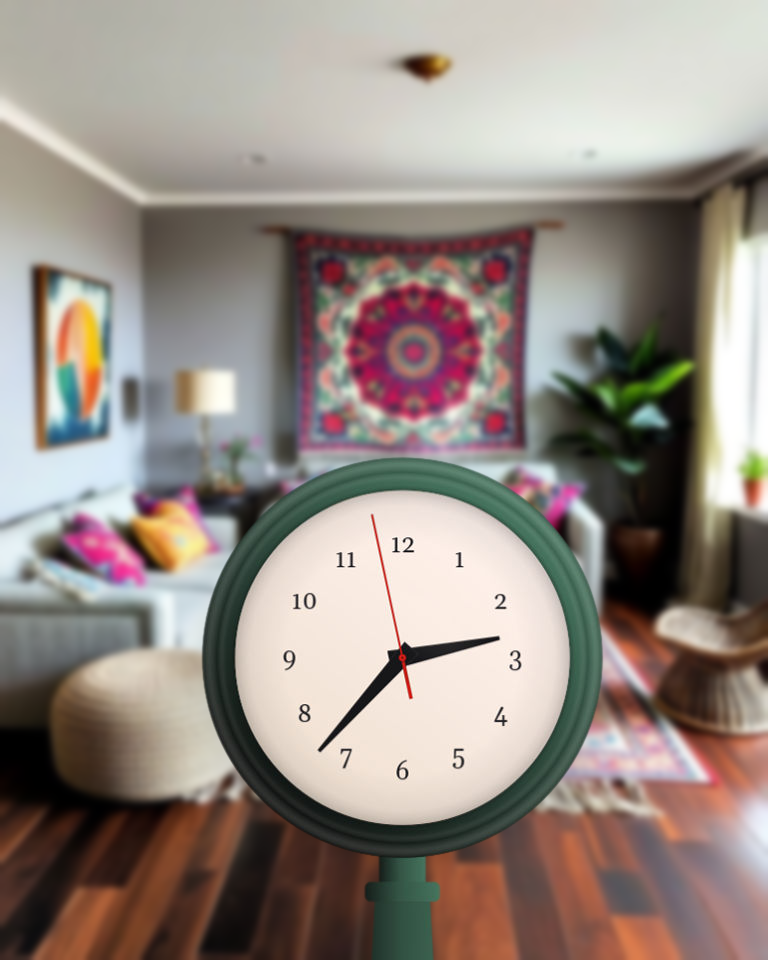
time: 2:36:58
